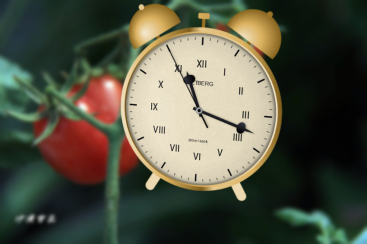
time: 11:17:55
